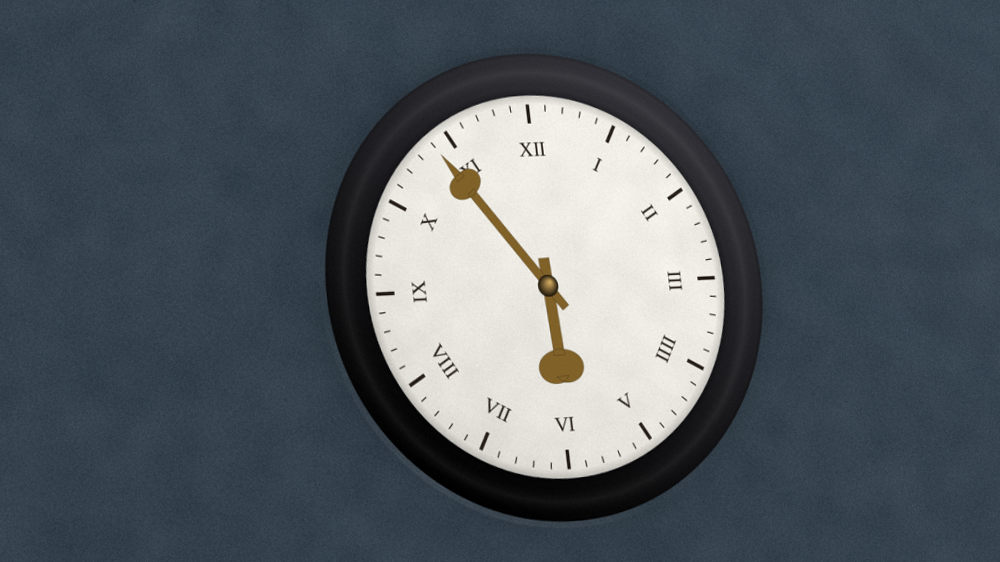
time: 5:54
